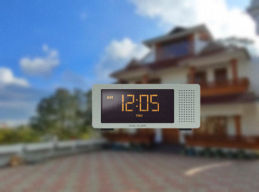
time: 12:05
